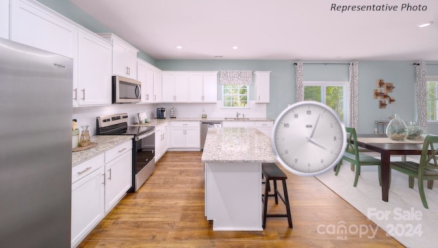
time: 4:04
